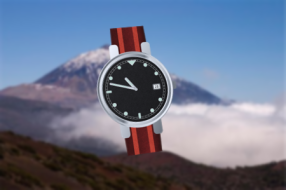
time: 10:48
